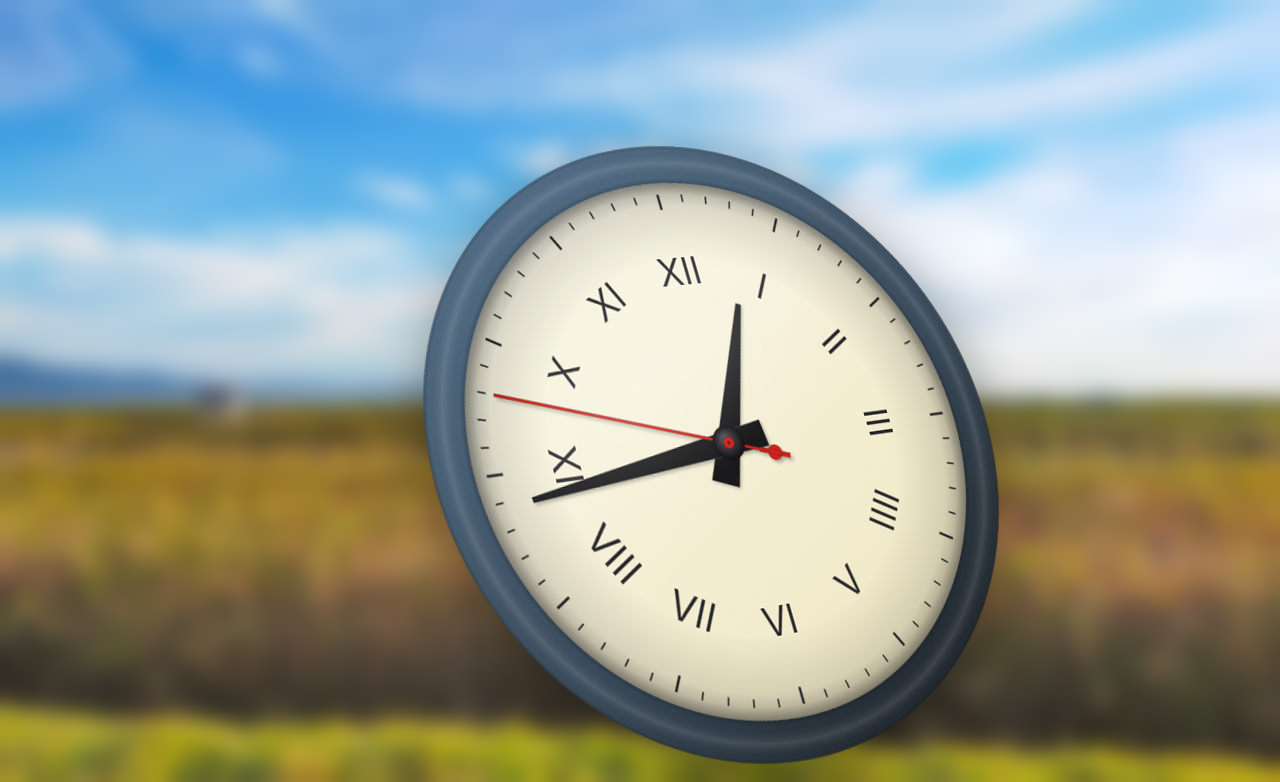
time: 12:43:48
